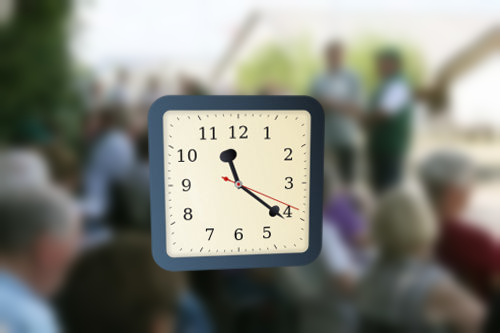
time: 11:21:19
